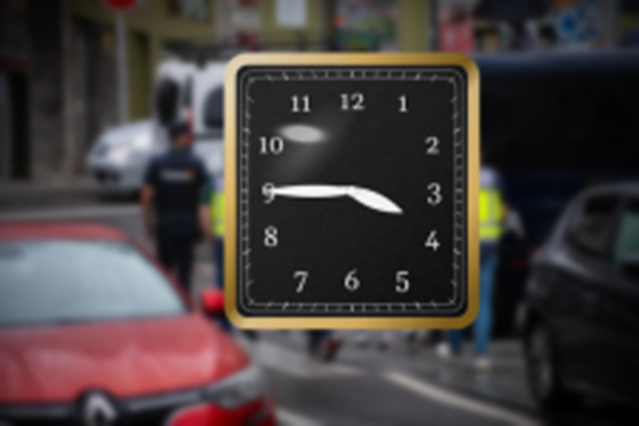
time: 3:45
